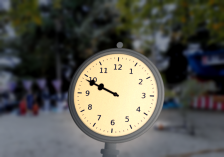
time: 9:49
